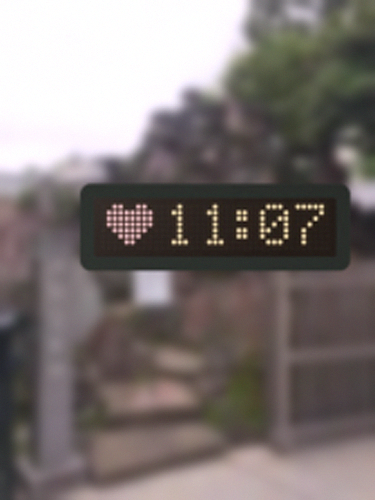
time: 11:07
